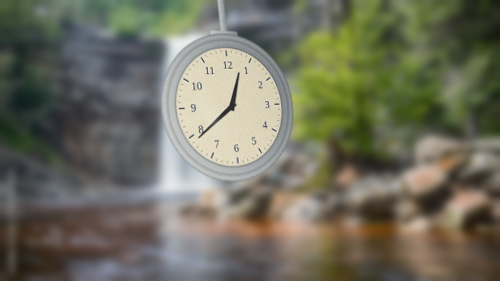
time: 12:39
